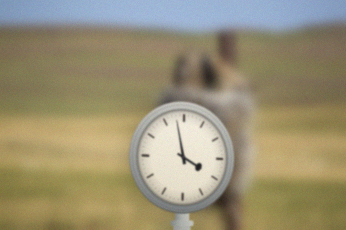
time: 3:58
